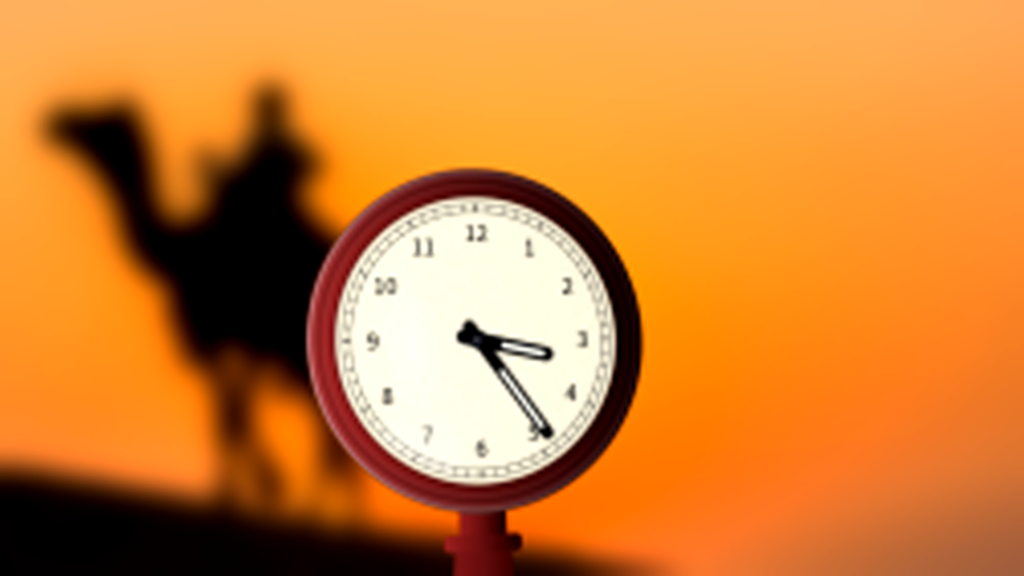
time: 3:24
